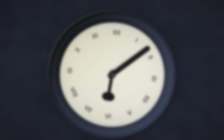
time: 6:08
